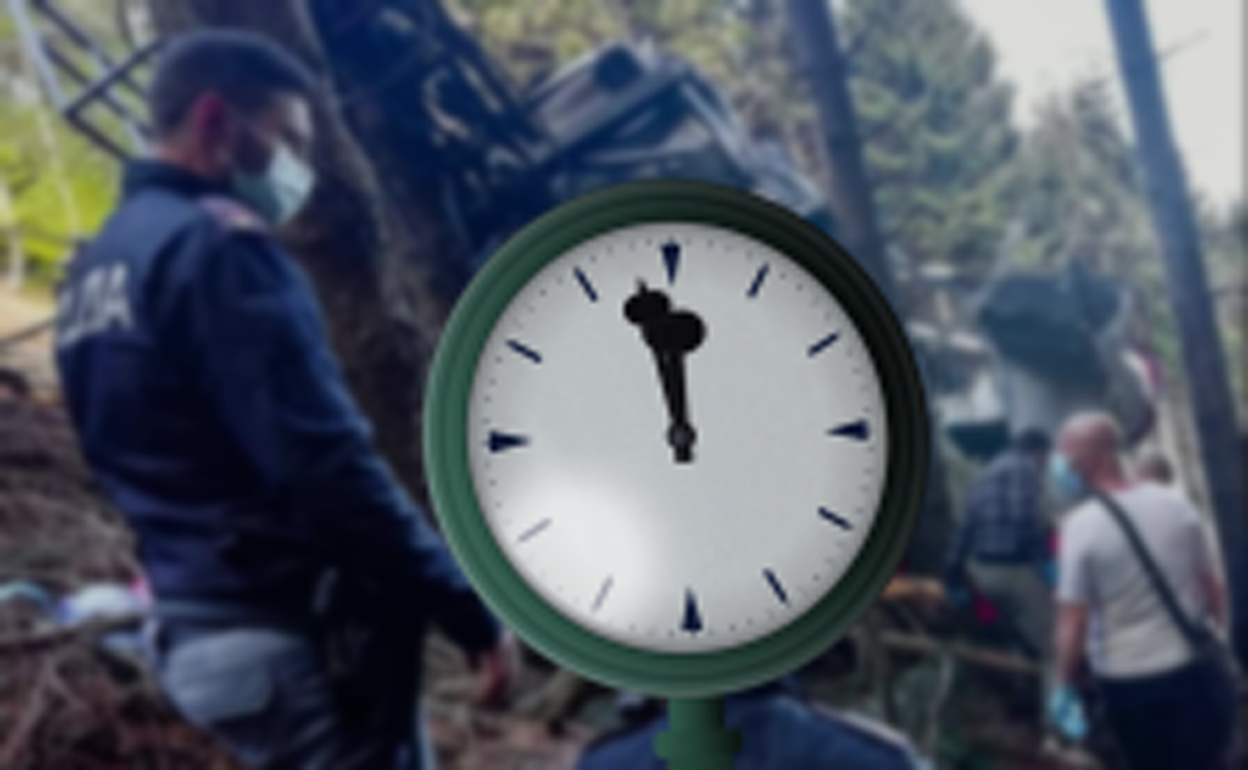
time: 11:58
